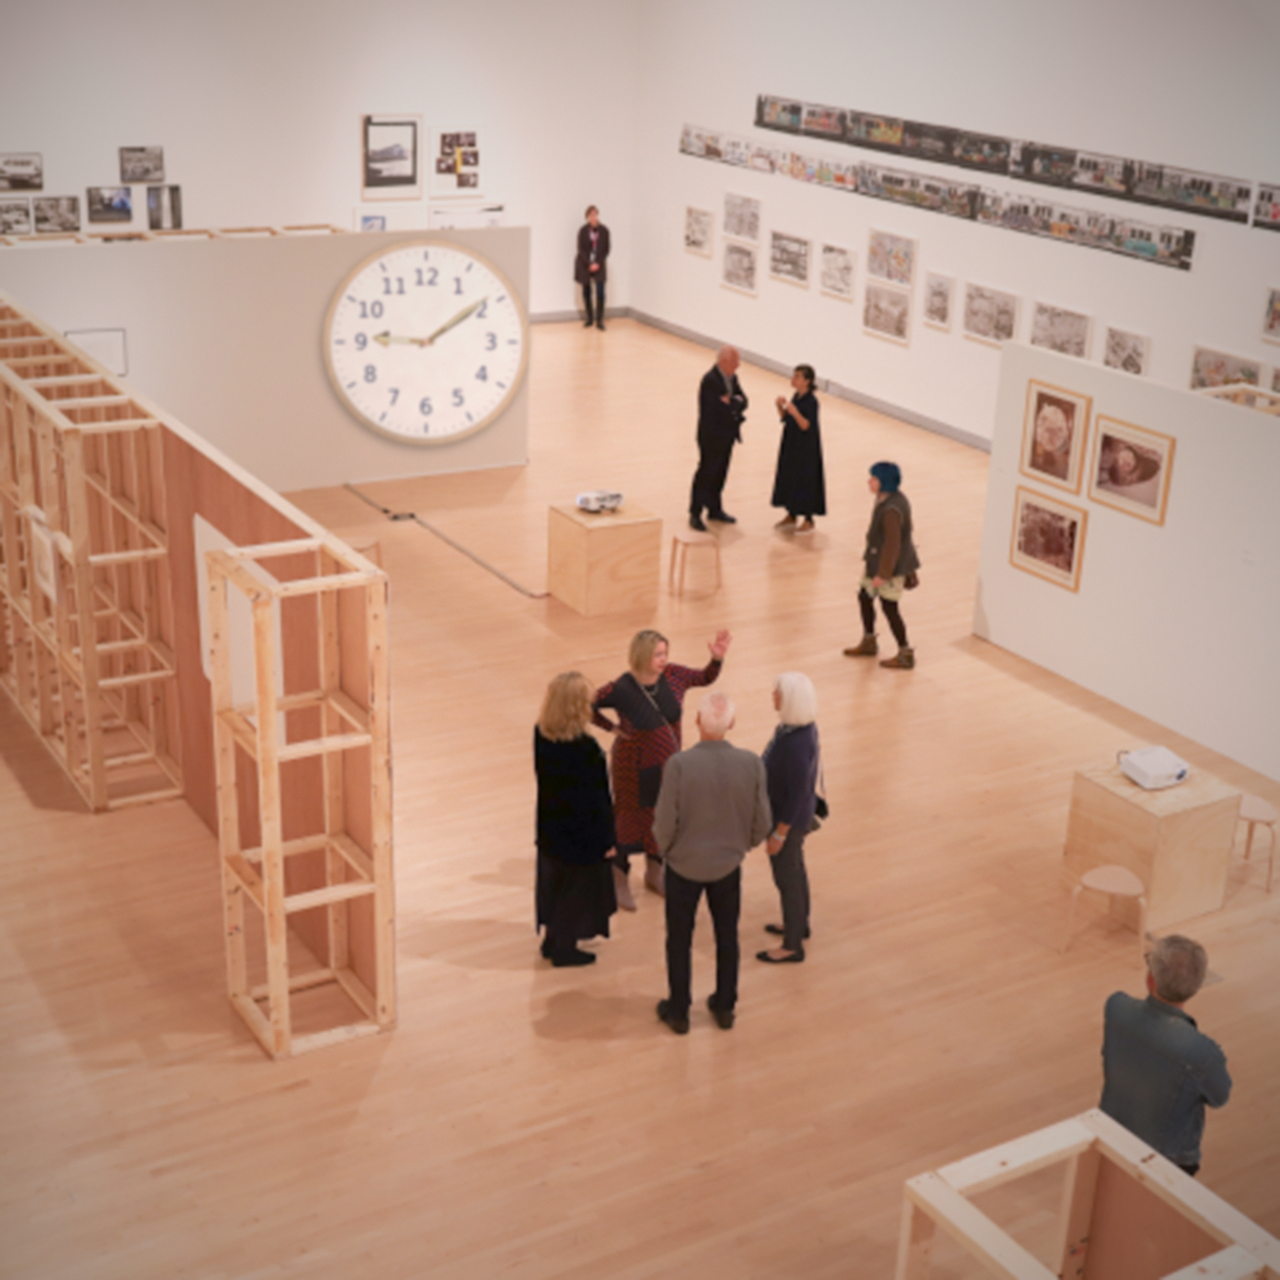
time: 9:09
